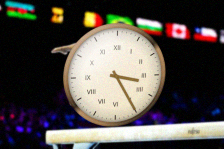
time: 3:25
